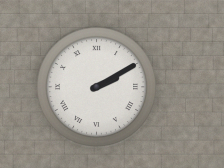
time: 2:10
